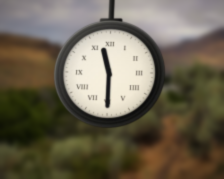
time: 11:30
